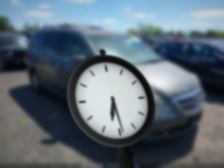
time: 6:29
